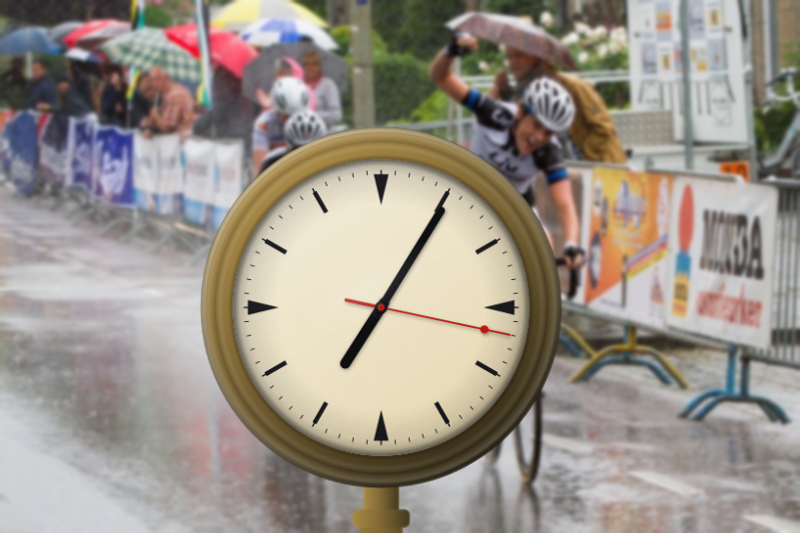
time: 7:05:17
